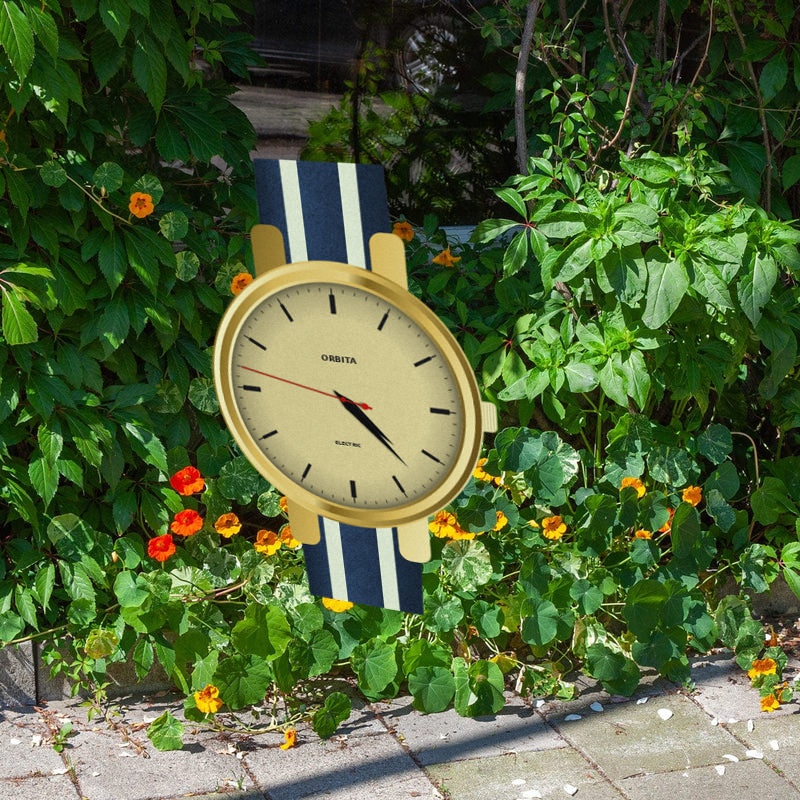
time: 4:22:47
